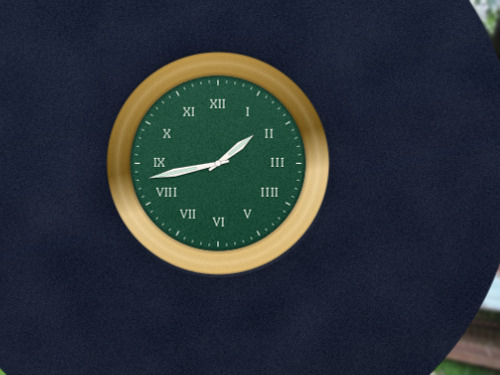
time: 1:43
